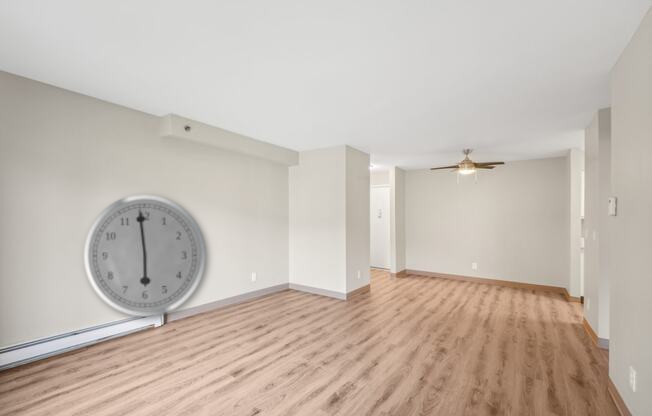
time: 5:59
